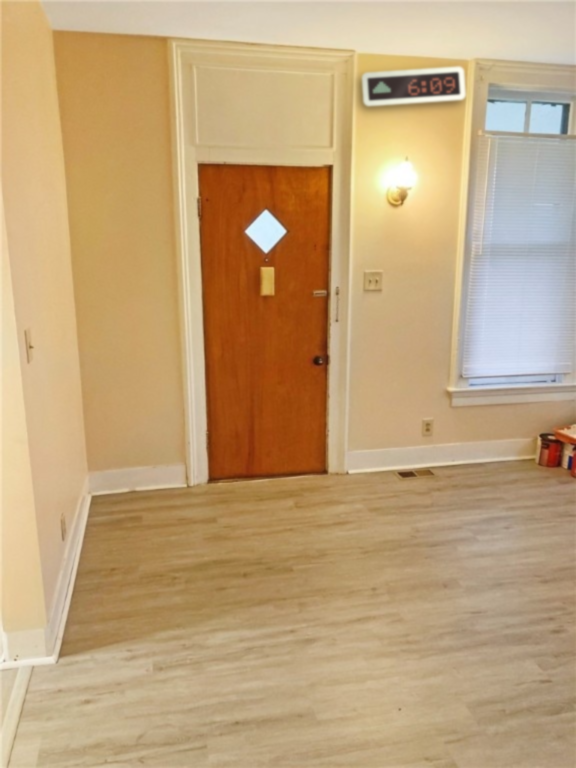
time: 6:09
